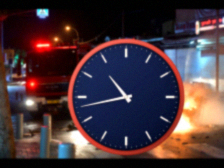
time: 10:43
